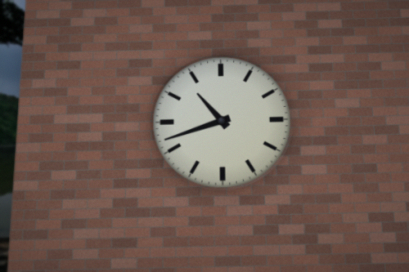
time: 10:42
